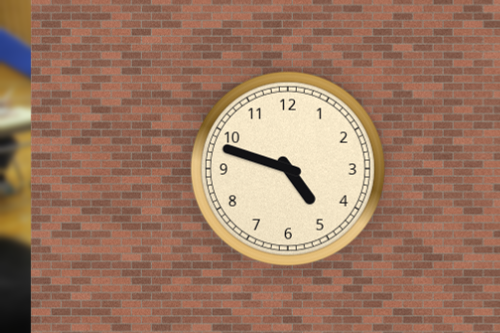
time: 4:48
